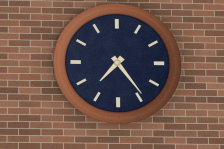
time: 7:24
